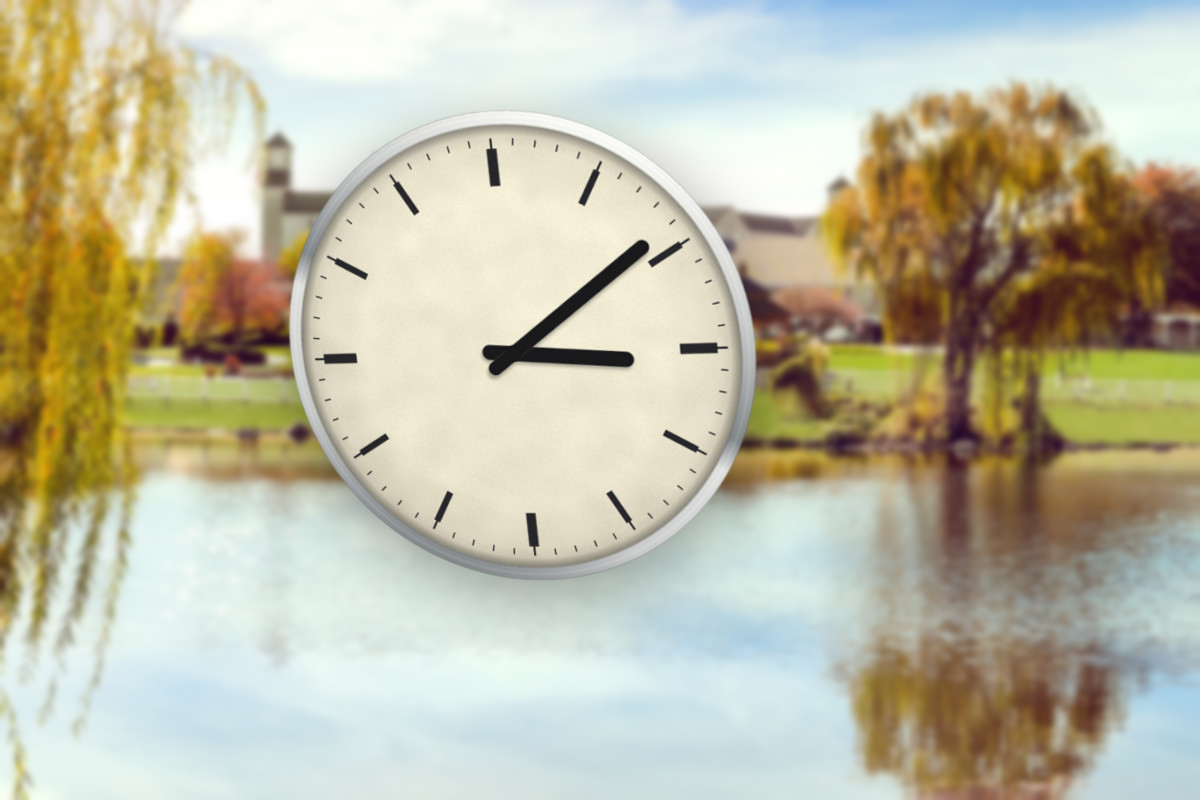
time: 3:09
